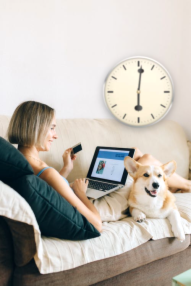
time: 6:01
